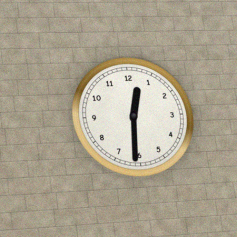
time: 12:31
